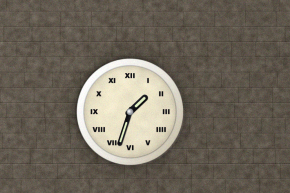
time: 1:33
